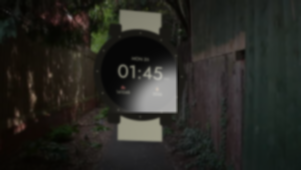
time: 1:45
